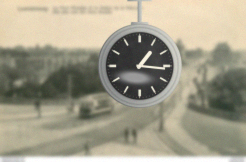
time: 1:16
